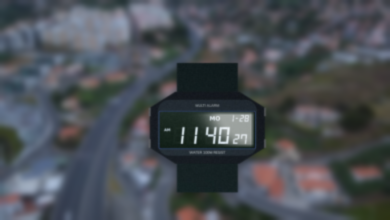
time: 11:40:27
